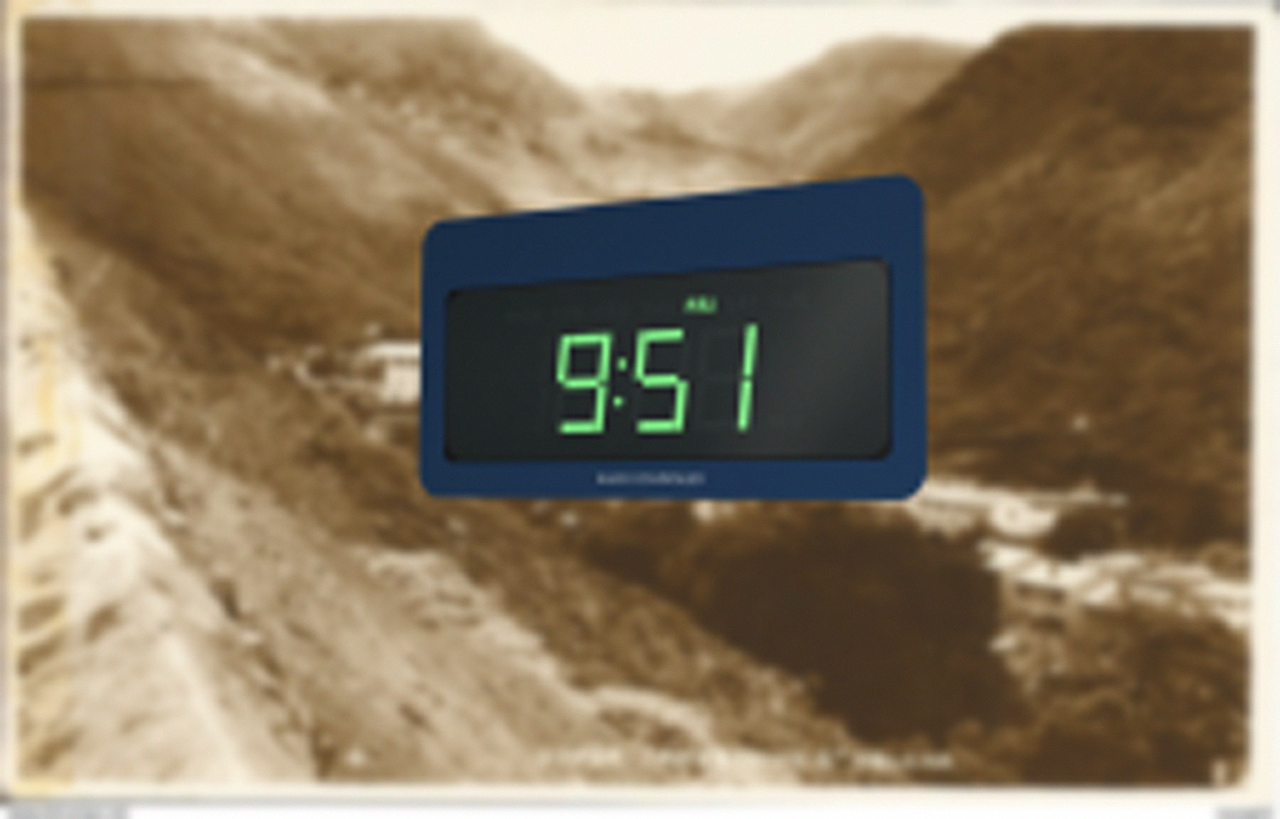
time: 9:51
